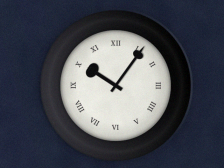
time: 10:06
